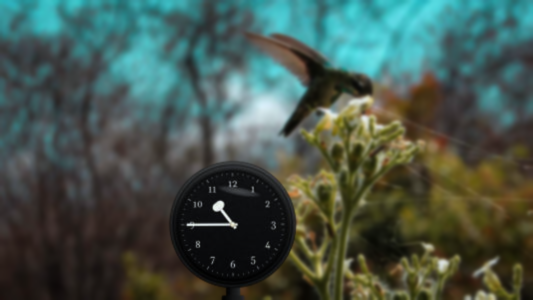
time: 10:45
